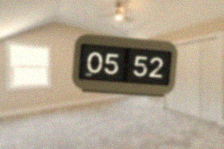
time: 5:52
